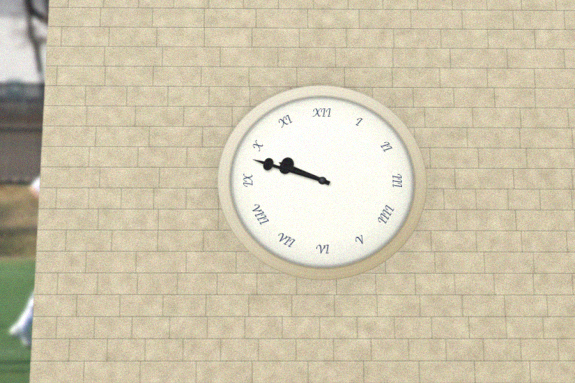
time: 9:48
